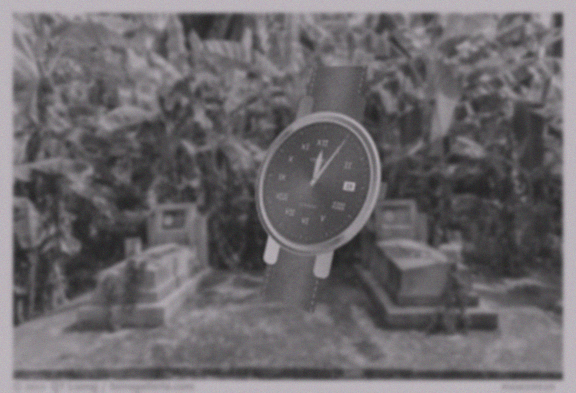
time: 12:05
